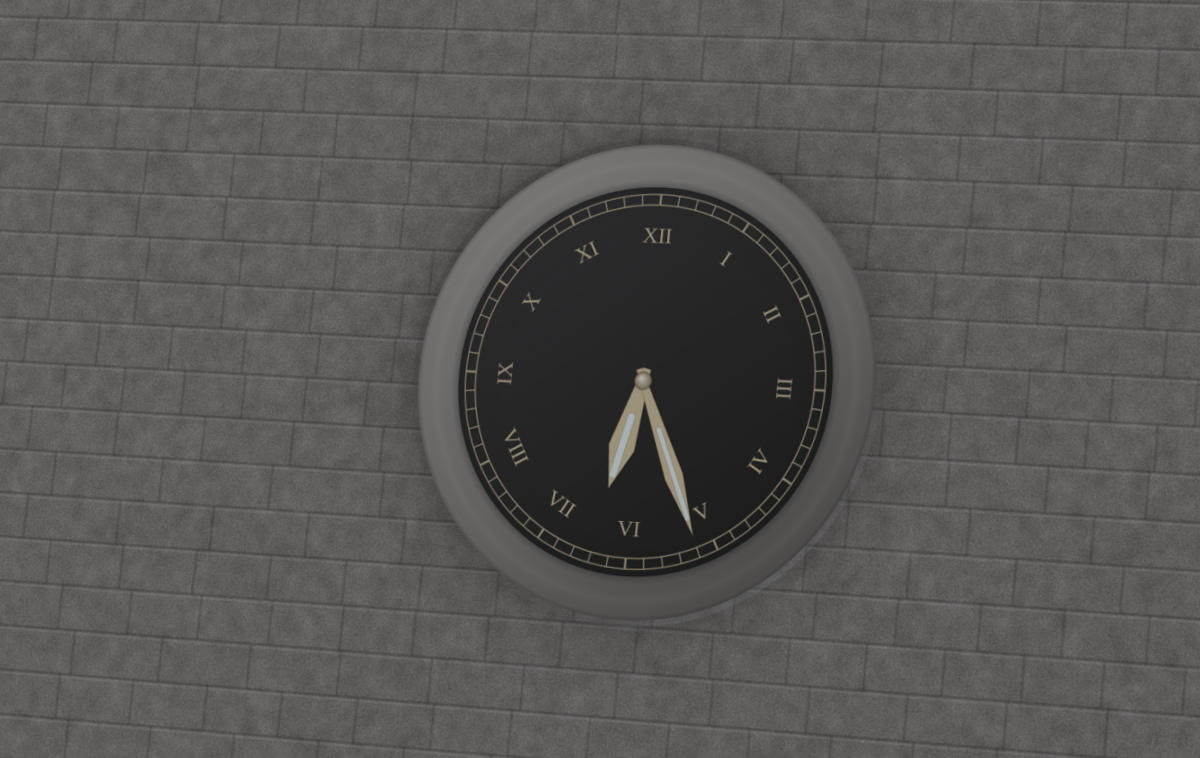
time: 6:26
